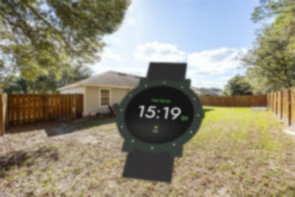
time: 15:19
